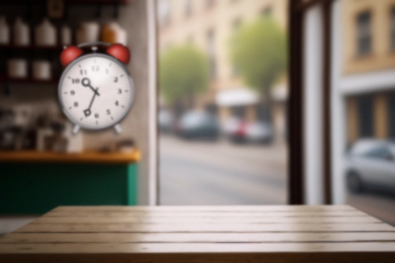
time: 10:34
